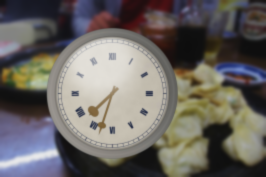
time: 7:33
